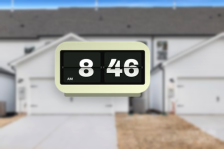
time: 8:46
